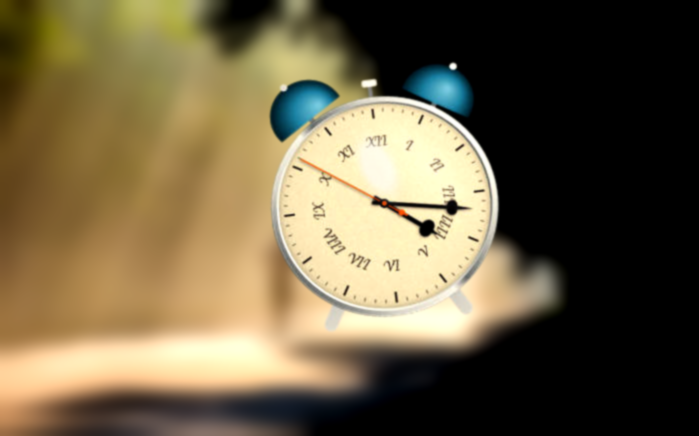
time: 4:16:51
